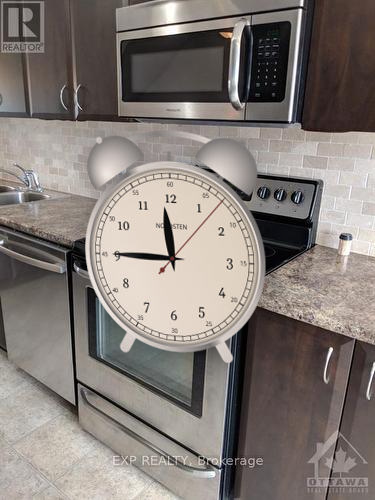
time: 11:45:07
